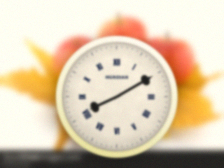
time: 8:10
